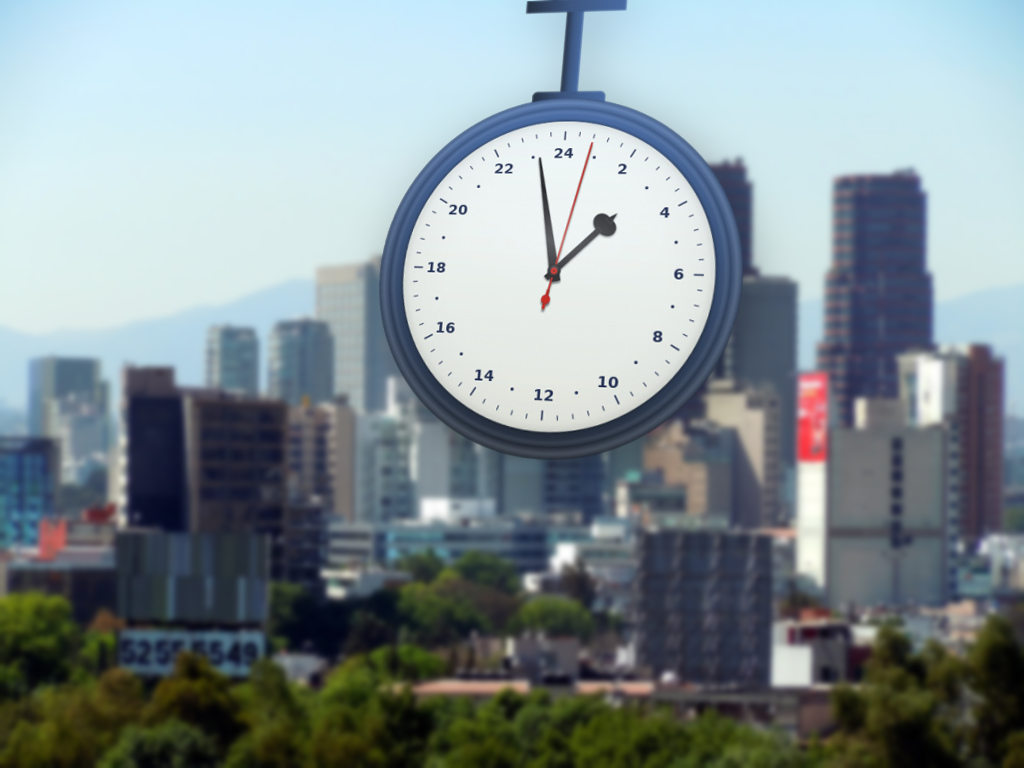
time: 2:58:02
